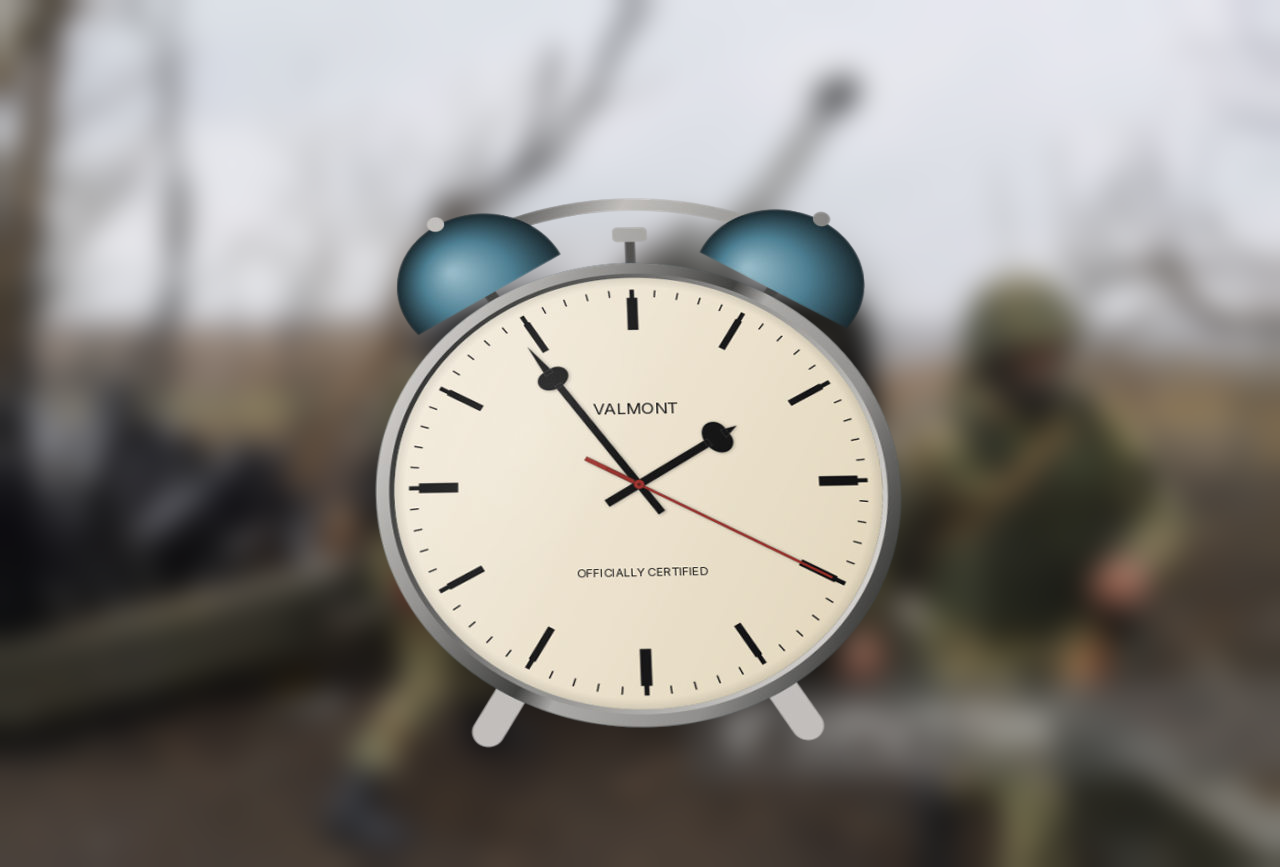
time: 1:54:20
